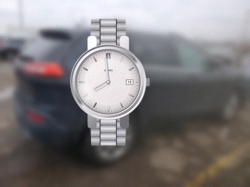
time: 7:59
